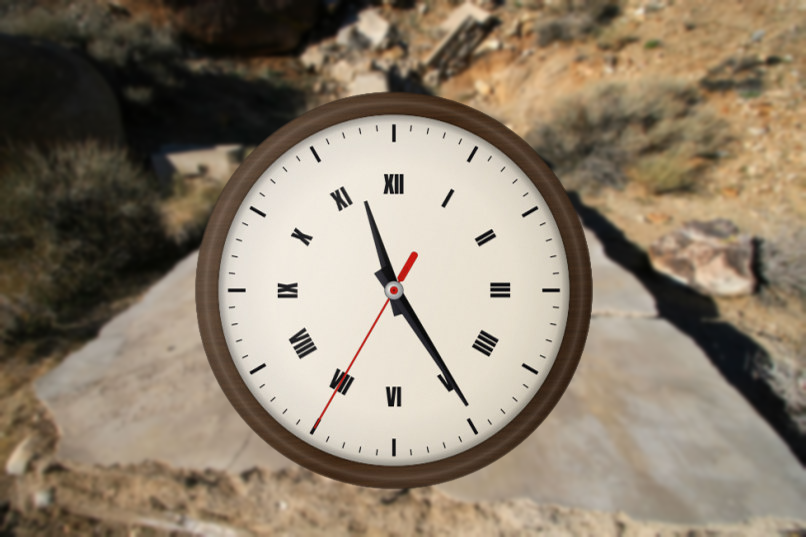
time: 11:24:35
